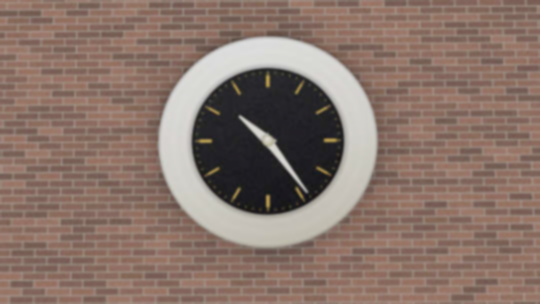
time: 10:24
